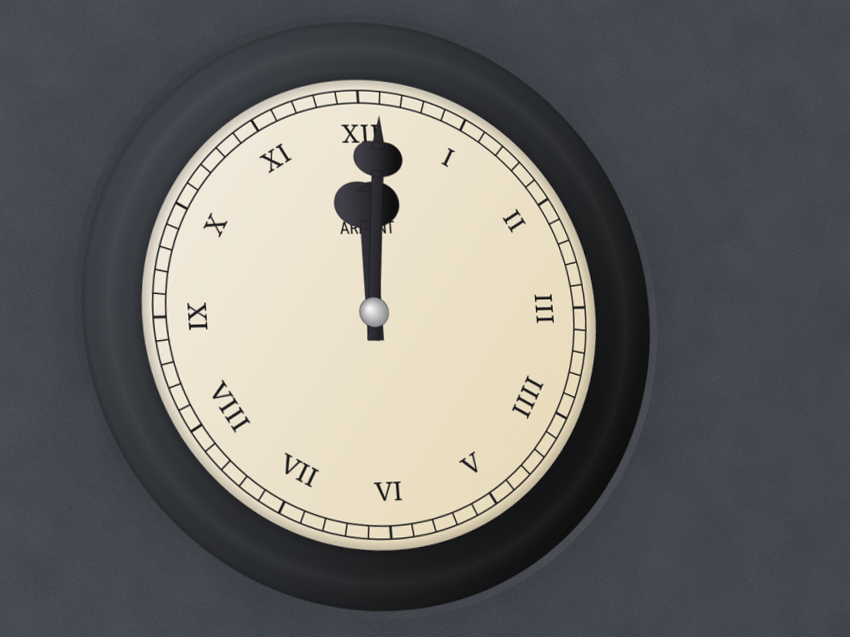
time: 12:01
